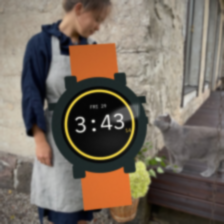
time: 3:43
